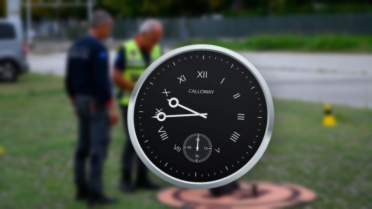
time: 9:44
